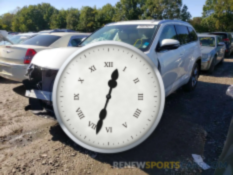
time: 12:33
